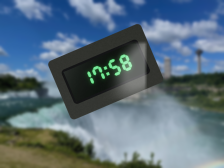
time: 17:58
